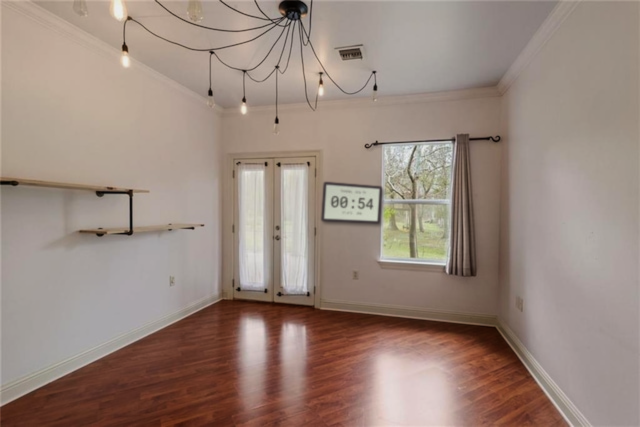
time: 0:54
